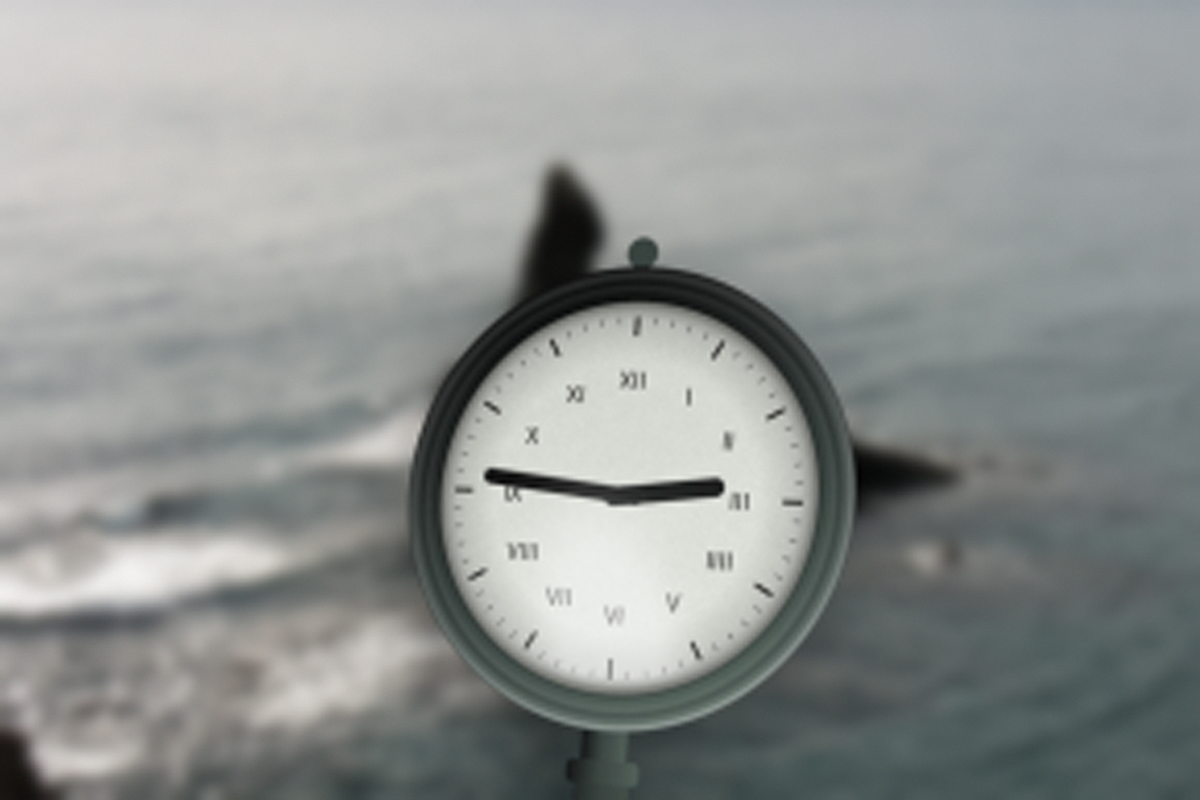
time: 2:46
